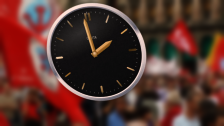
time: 1:59
